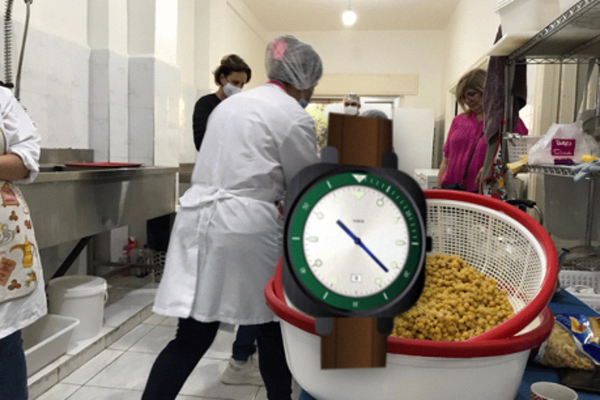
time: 10:22
